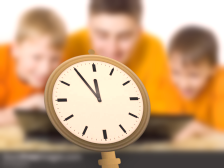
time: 11:55
